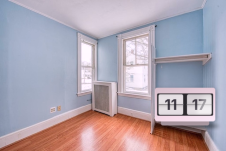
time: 11:17
